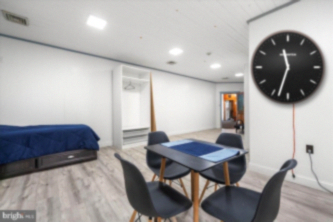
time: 11:33
